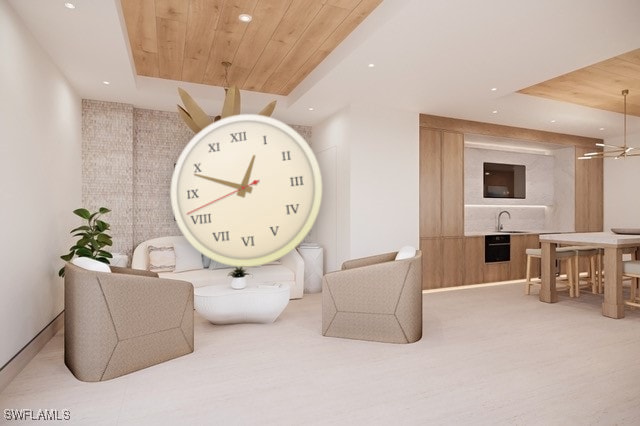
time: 12:48:42
